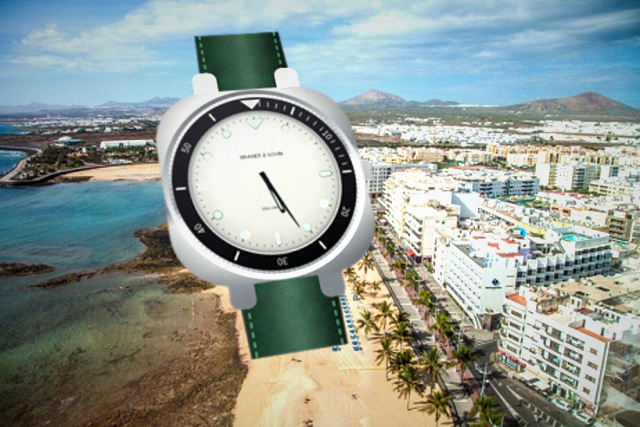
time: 5:26
